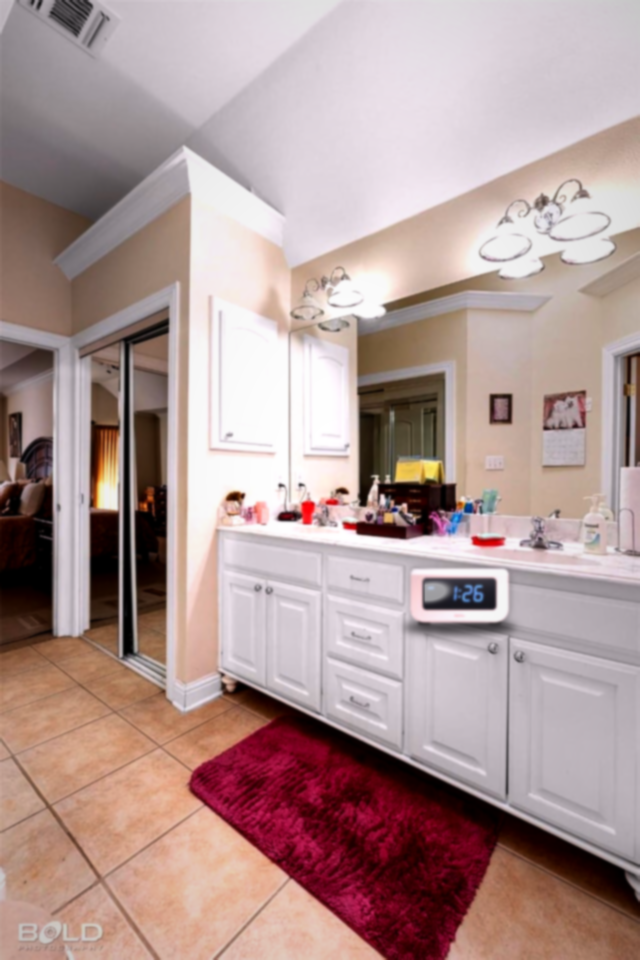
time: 1:26
